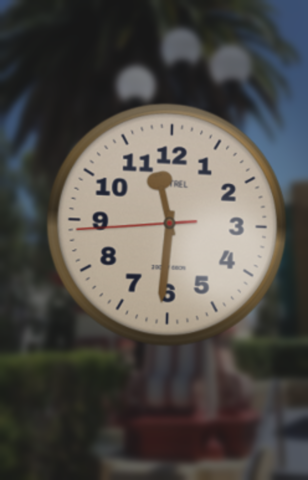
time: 11:30:44
